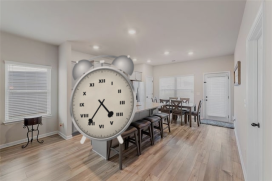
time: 4:36
